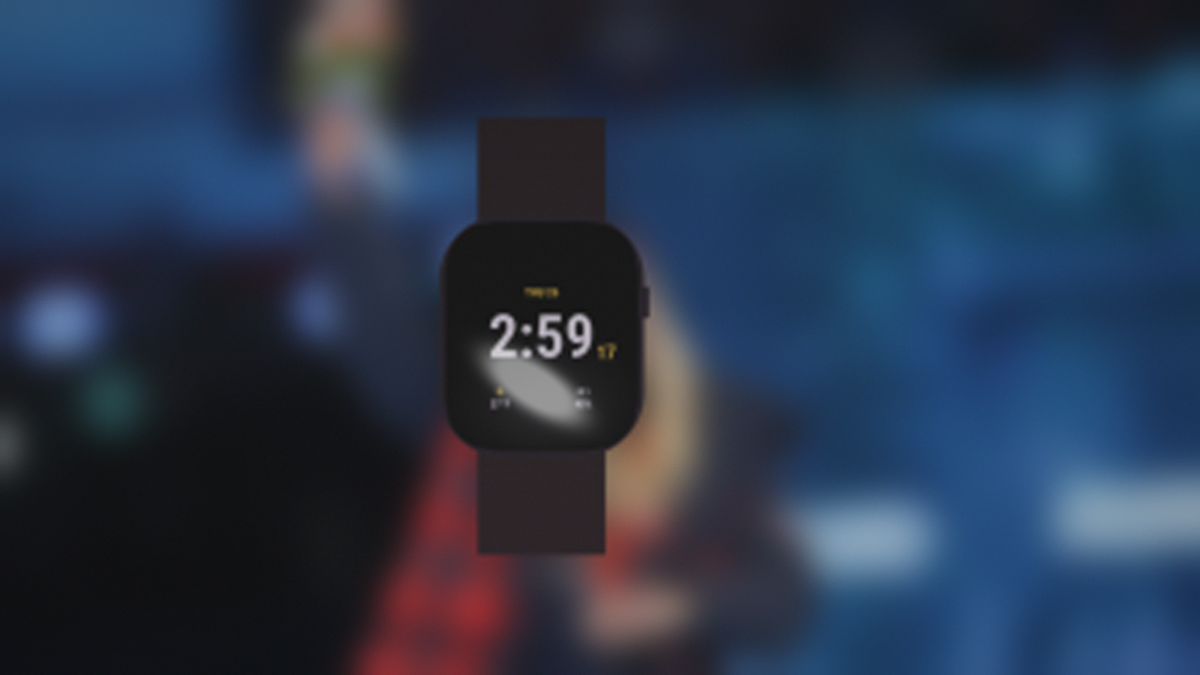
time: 2:59
